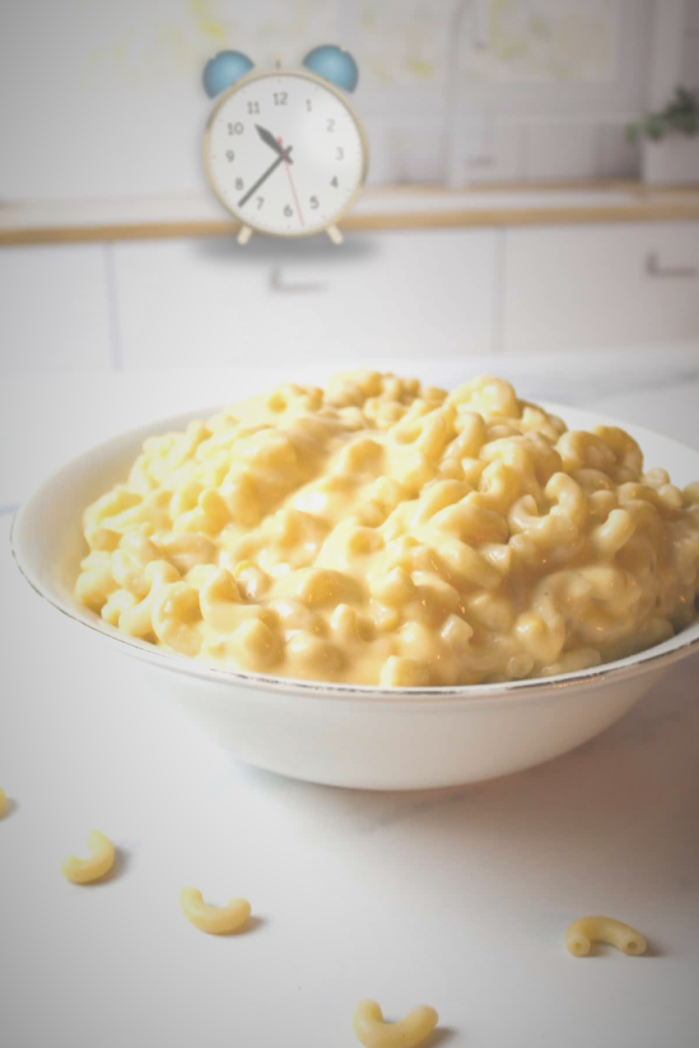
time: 10:37:28
